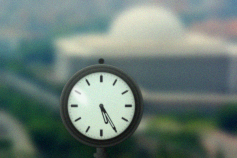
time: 5:25
